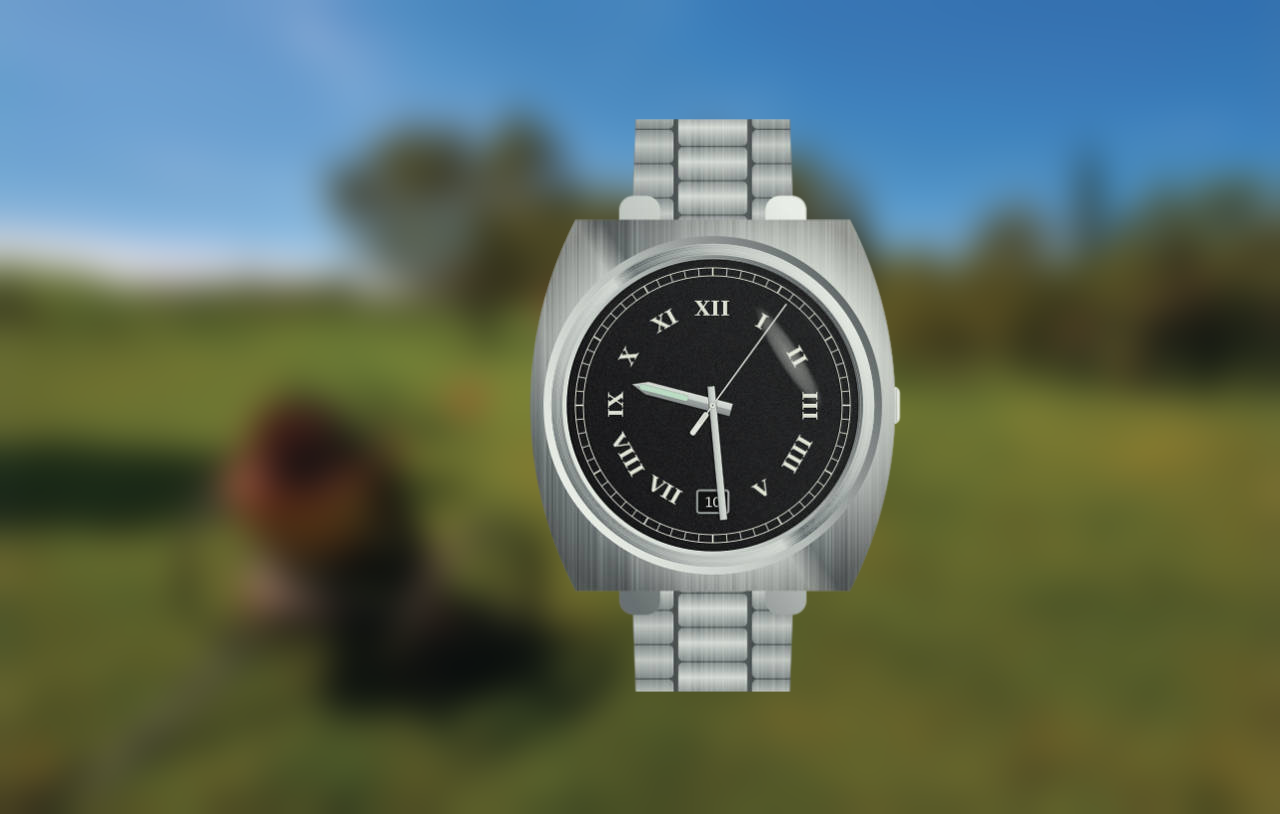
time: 9:29:06
